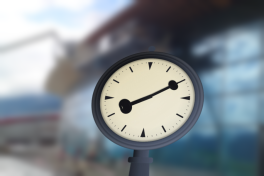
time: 8:10
